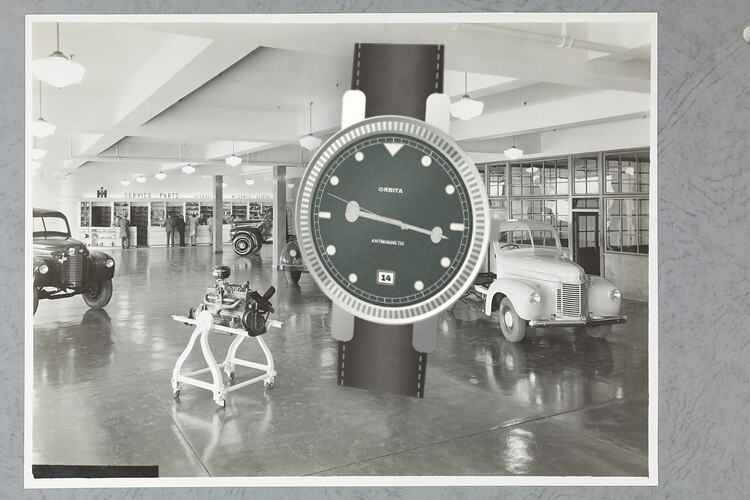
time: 9:16:48
